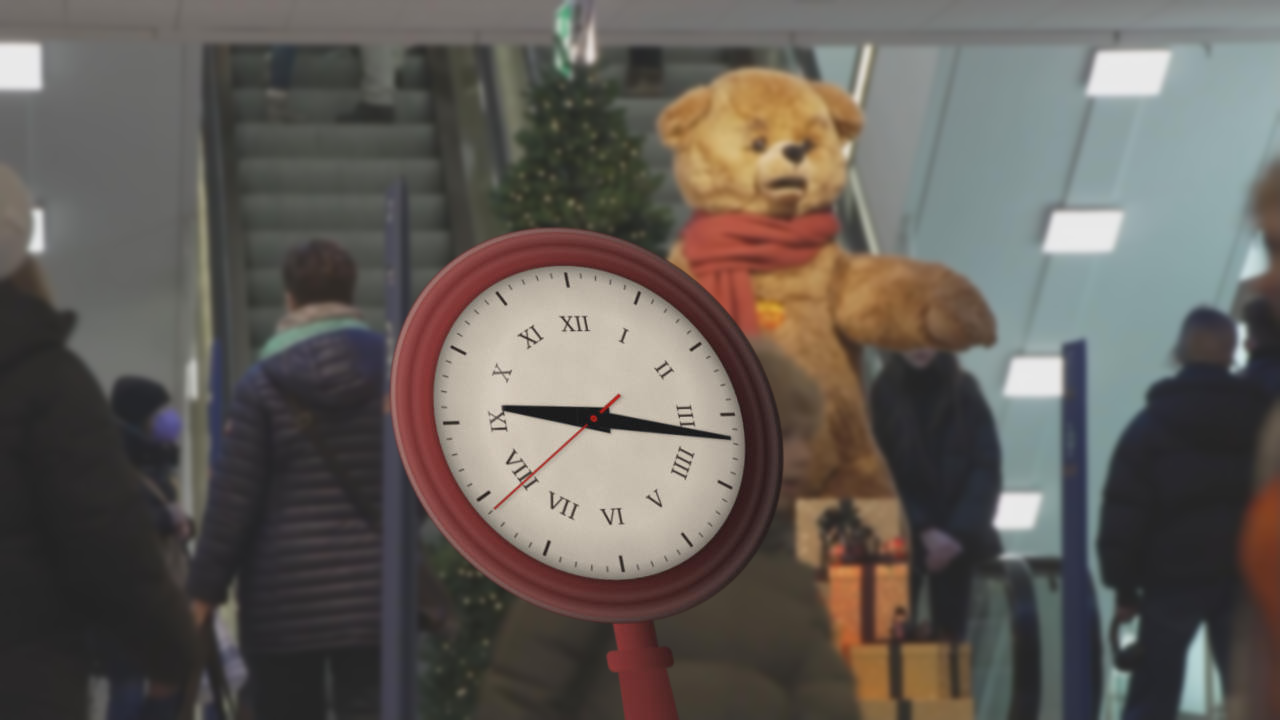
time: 9:16:39
